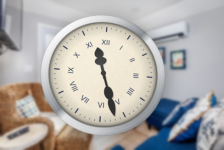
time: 11:27
